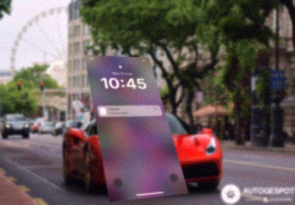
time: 10:45
